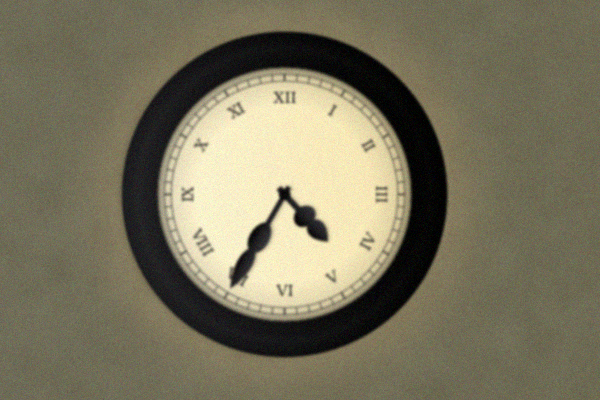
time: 4:35
